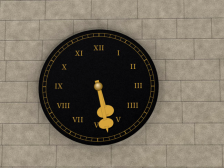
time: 5:28
